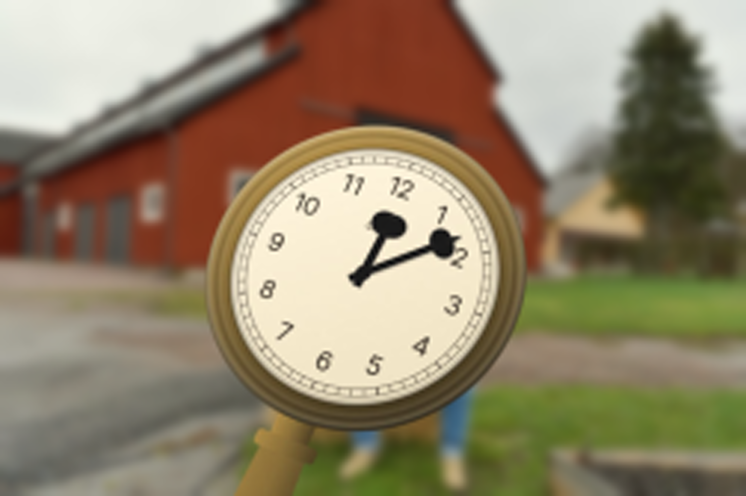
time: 12:08
